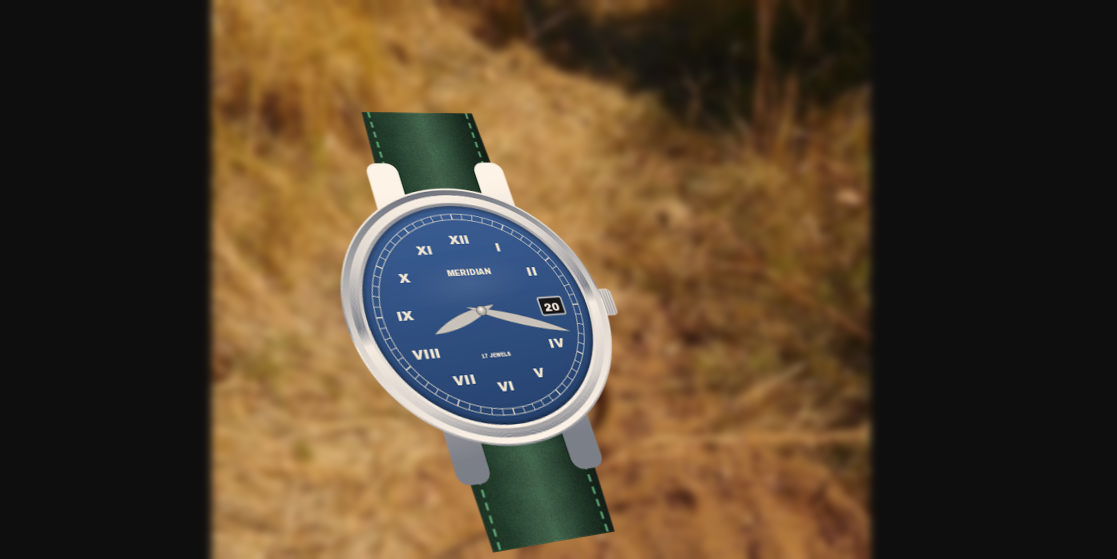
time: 8:18
